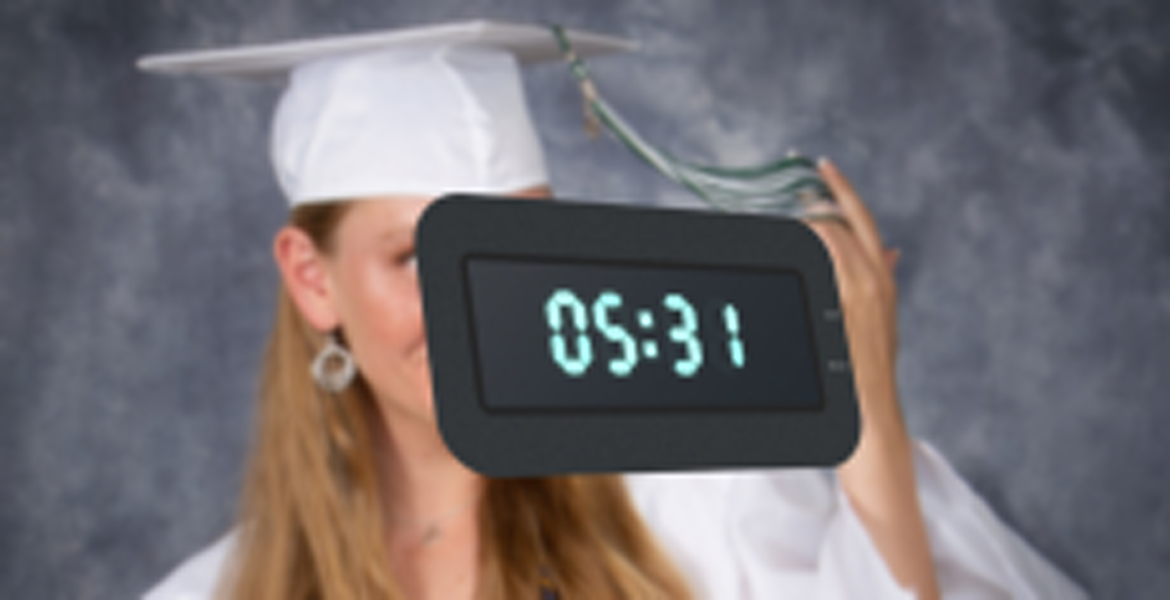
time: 5:31
